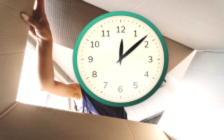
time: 12:08
